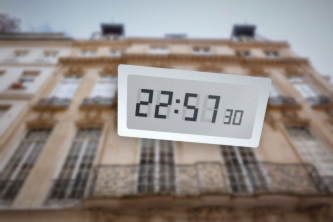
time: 22:57:30
